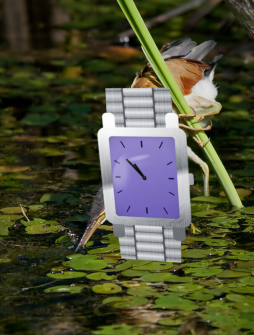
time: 10:53
